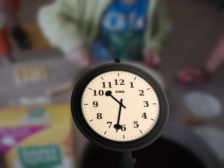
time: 10:32
